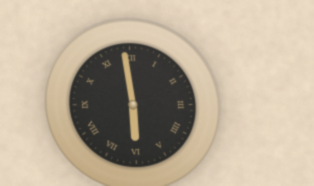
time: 5:59
